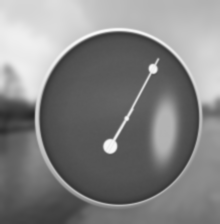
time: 7:05
